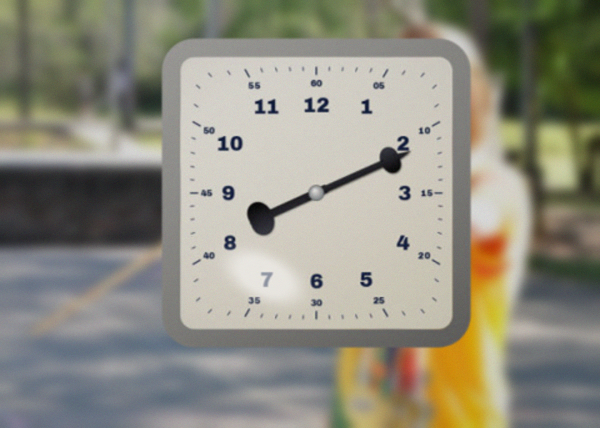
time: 8:11
